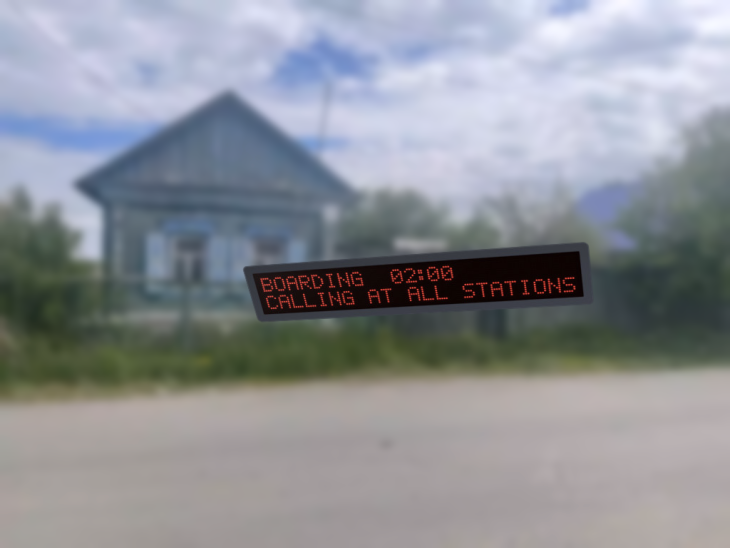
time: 2:00
